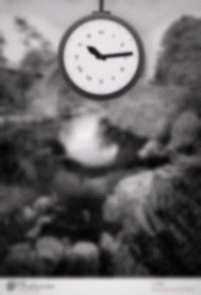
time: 10:14
